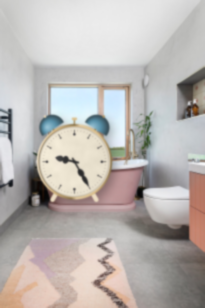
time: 9:25
